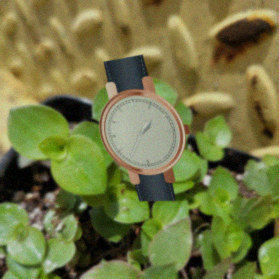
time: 1:36
